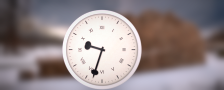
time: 9:33
